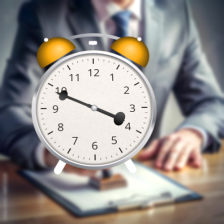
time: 3:49
